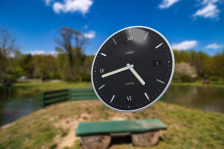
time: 4:43
